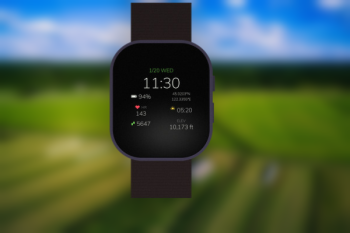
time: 11:30
